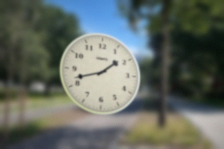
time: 1:42
